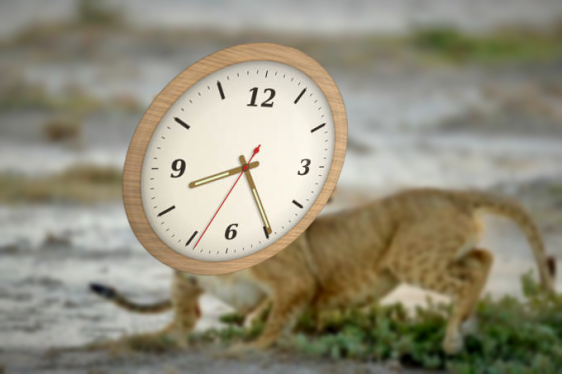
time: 8:24:34
